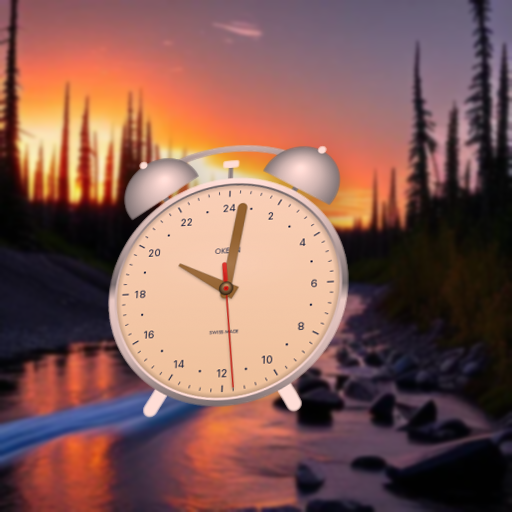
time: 20:01:29
